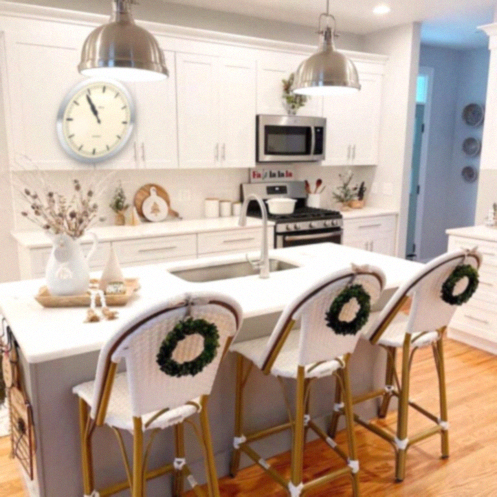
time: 10:54
